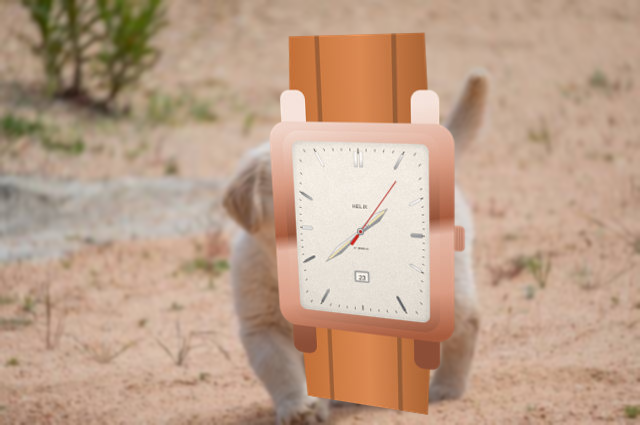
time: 1:38:06
